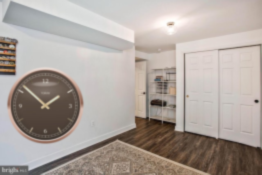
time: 1:52
